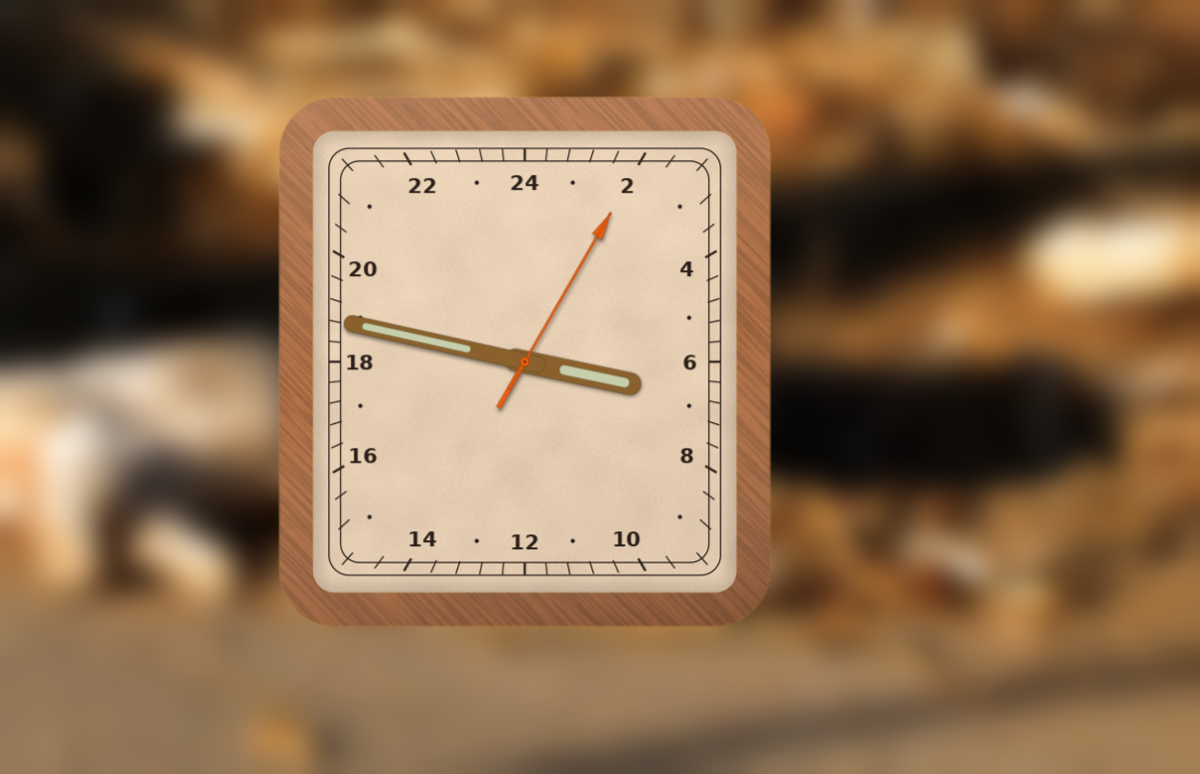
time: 6:47:05
